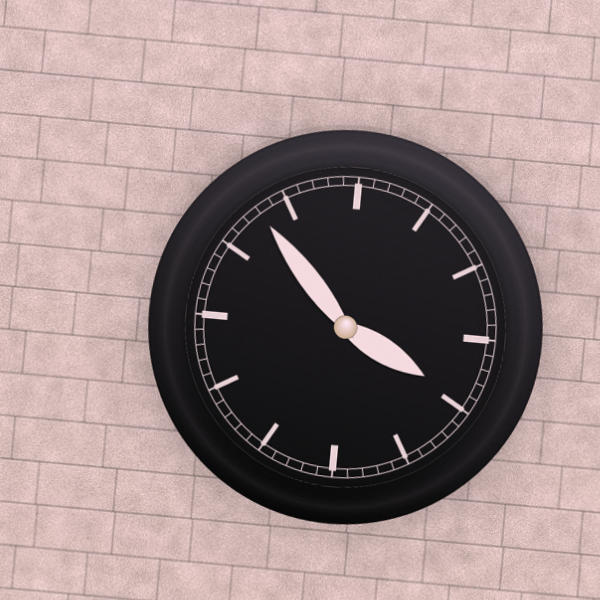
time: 3:53
